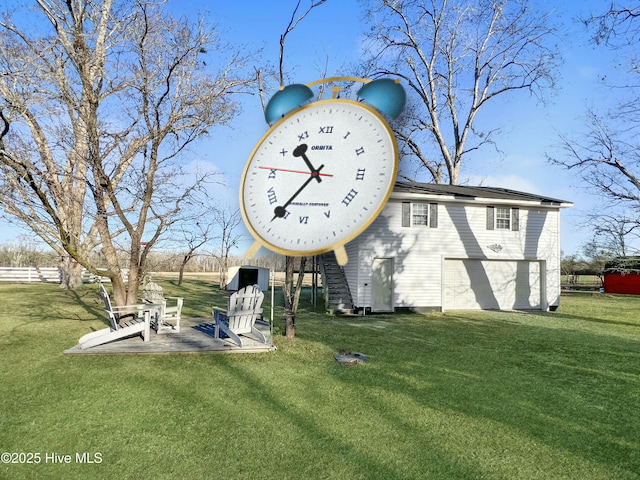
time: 10:35:46
